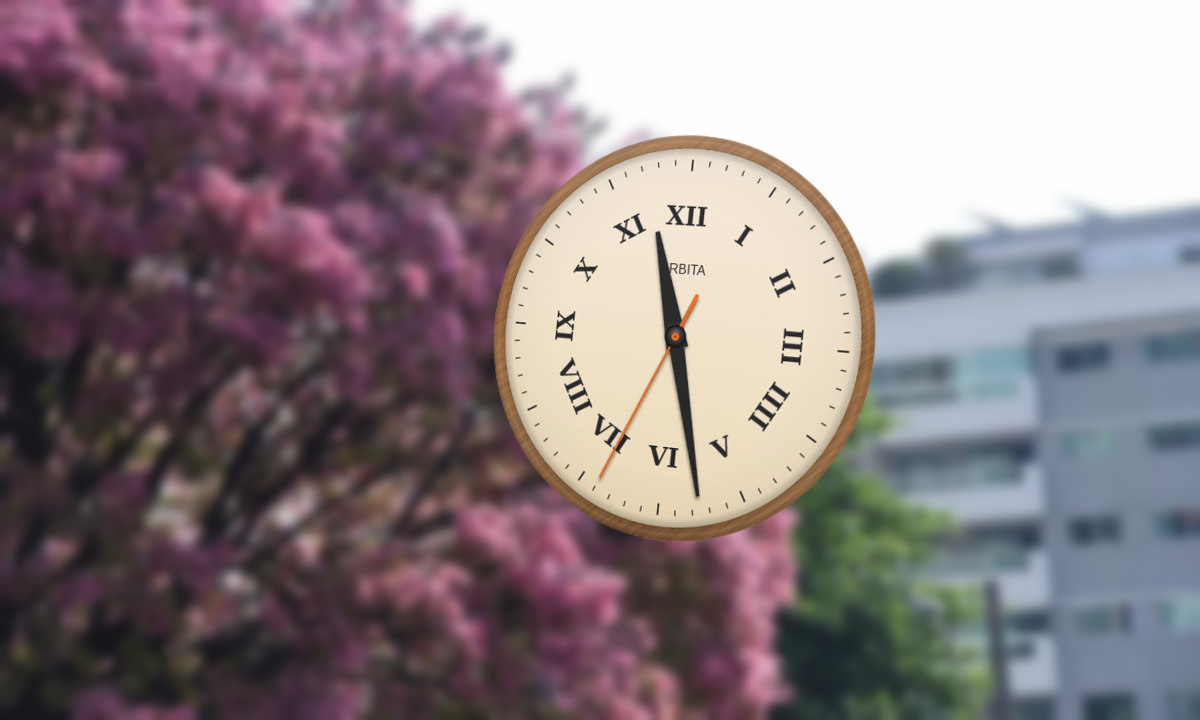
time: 11:27:34
